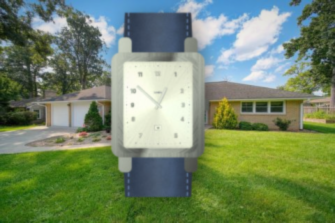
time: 12:52
